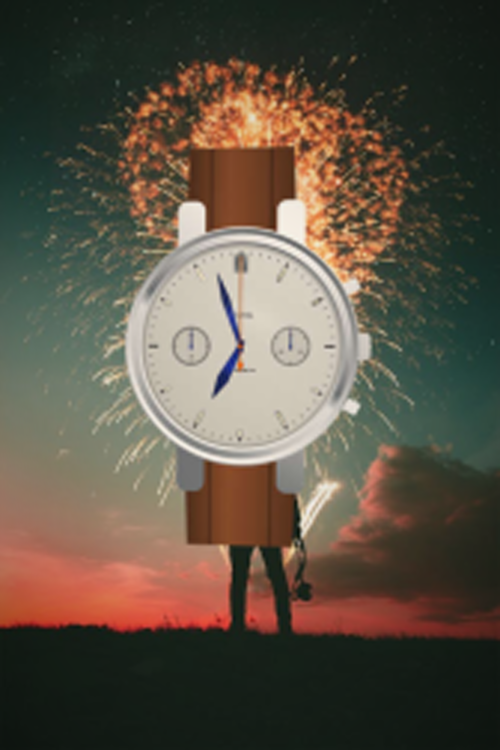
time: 6:57
